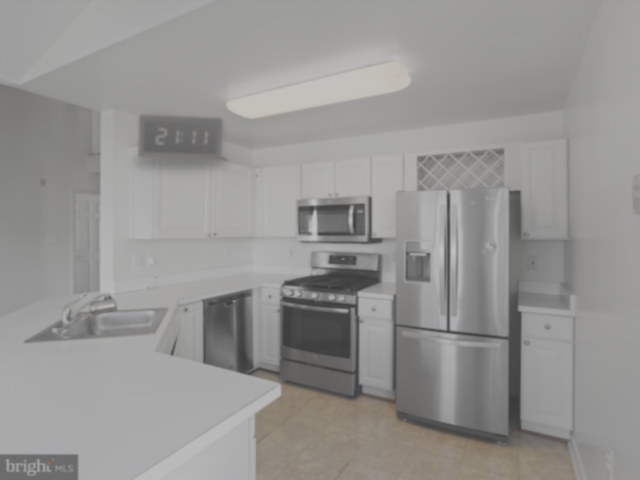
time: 21:11
